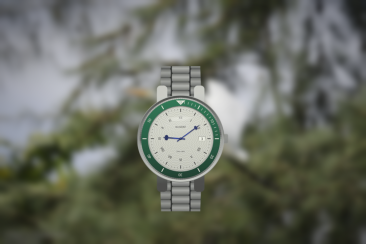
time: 9:09
